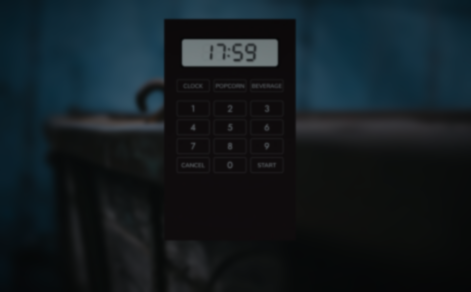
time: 17:59
